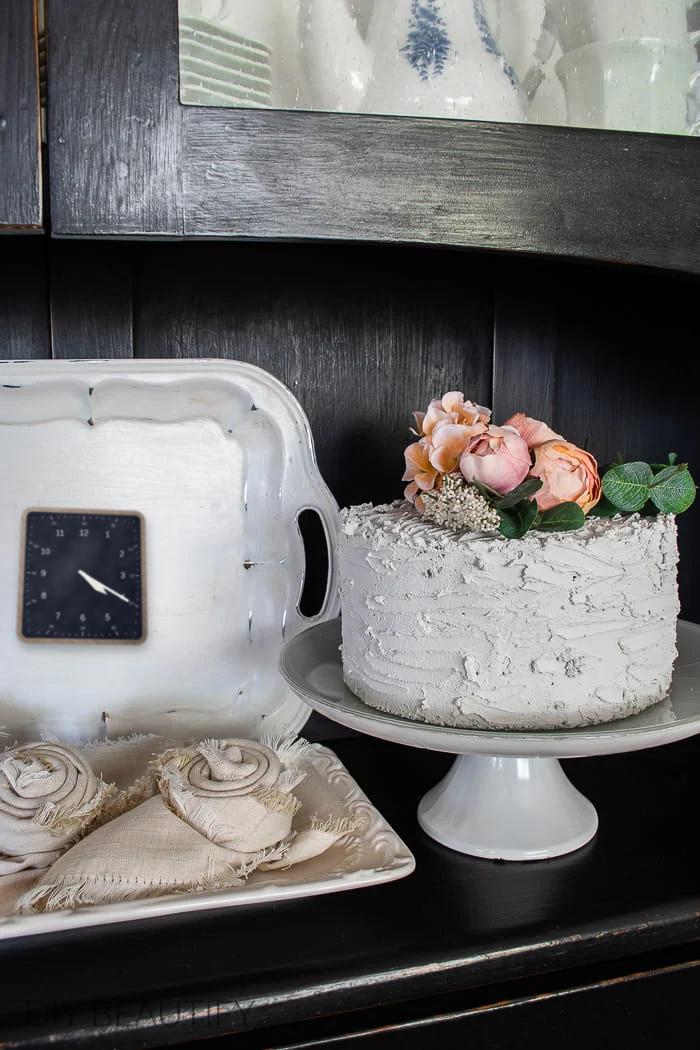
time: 4:20
